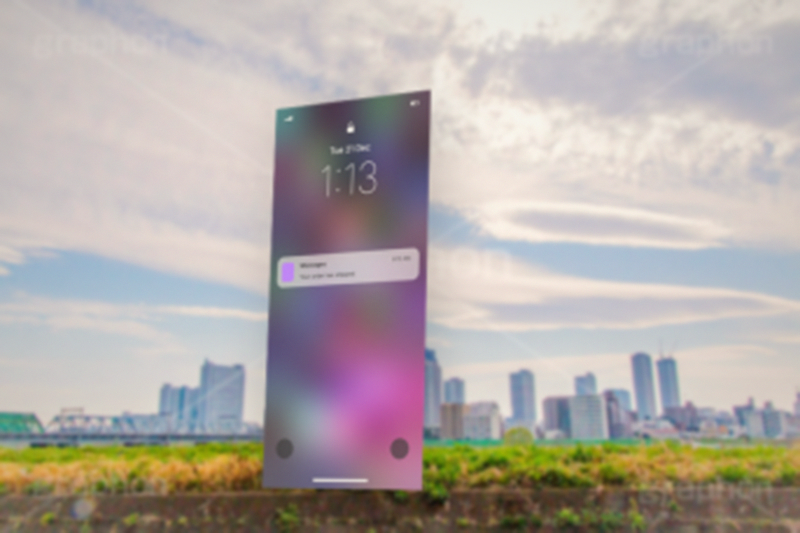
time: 1:13
